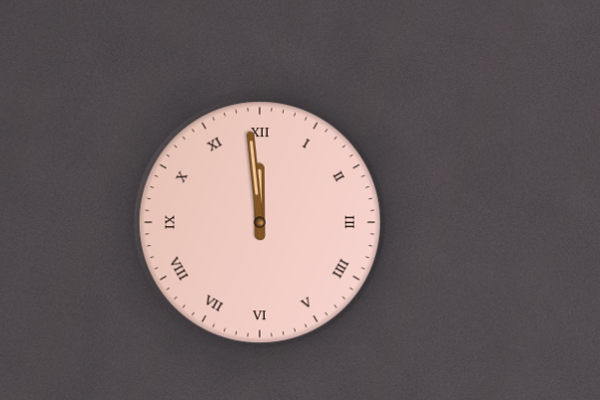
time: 11:59
